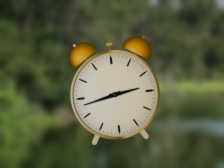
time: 2:43
